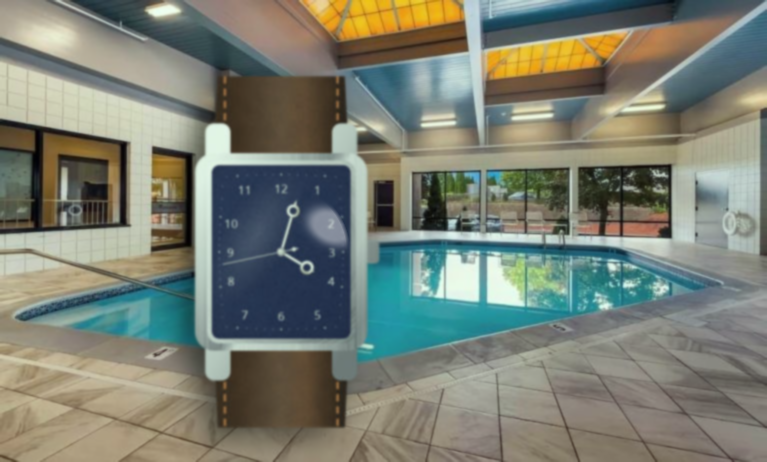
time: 4:02:43
